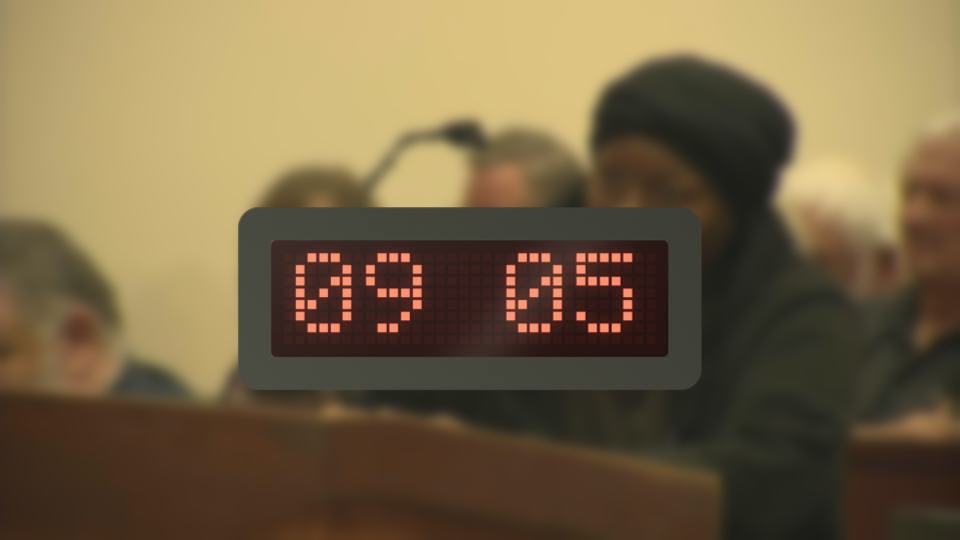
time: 9:05
